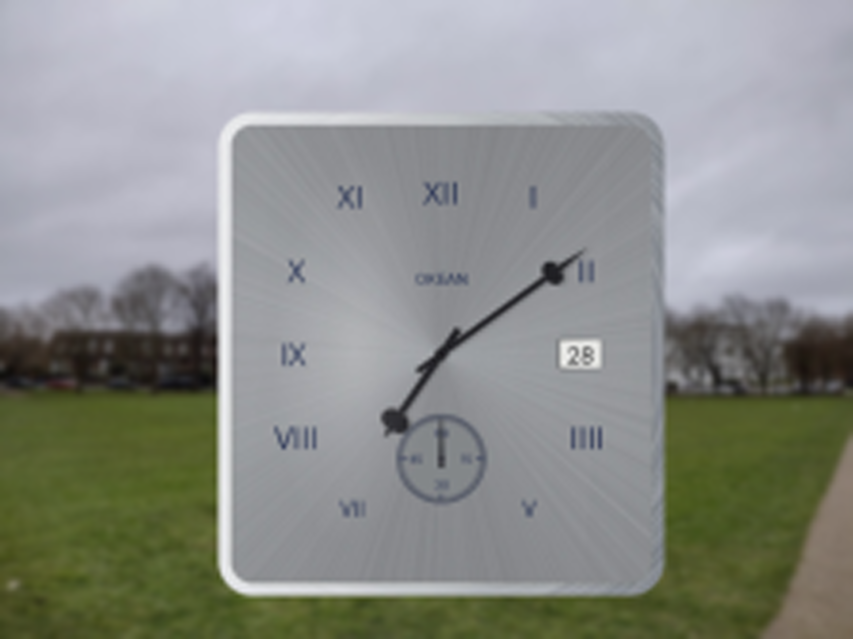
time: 7:09
